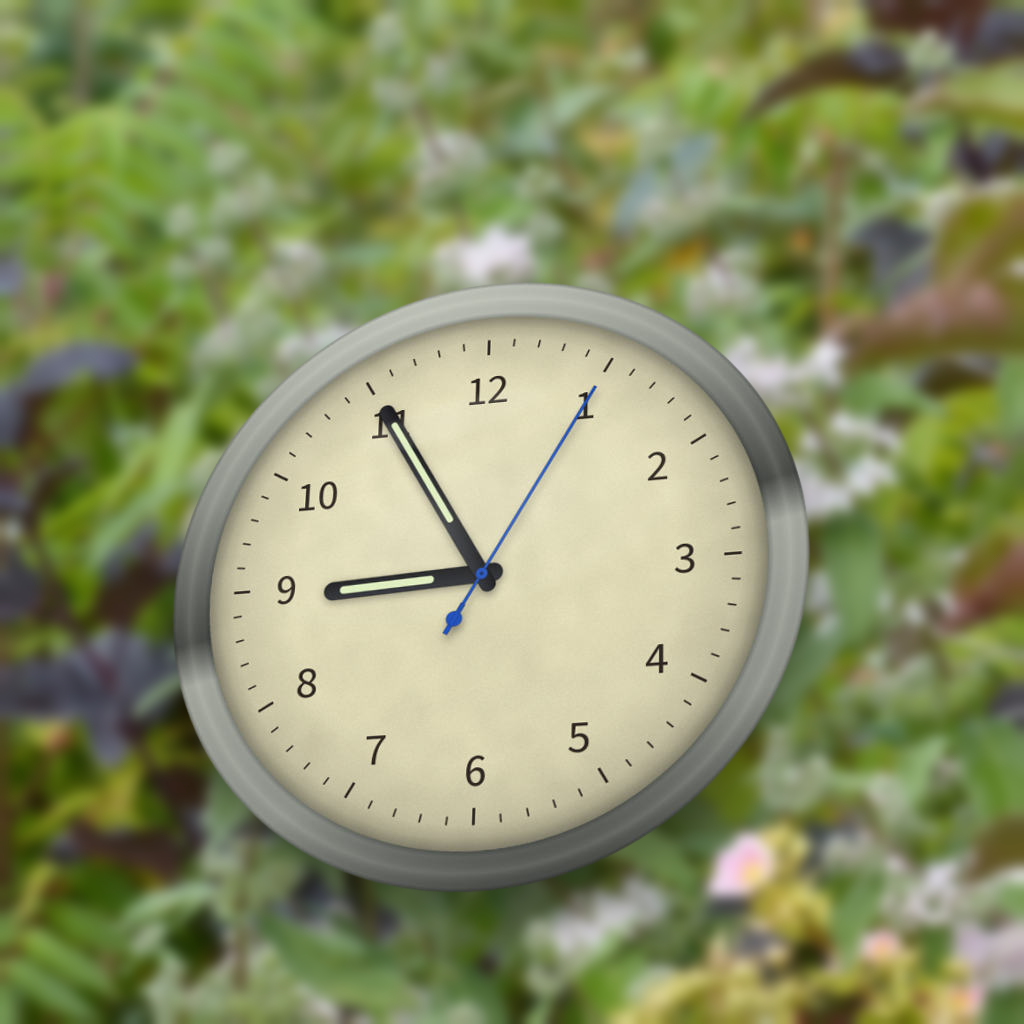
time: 8:55:05
